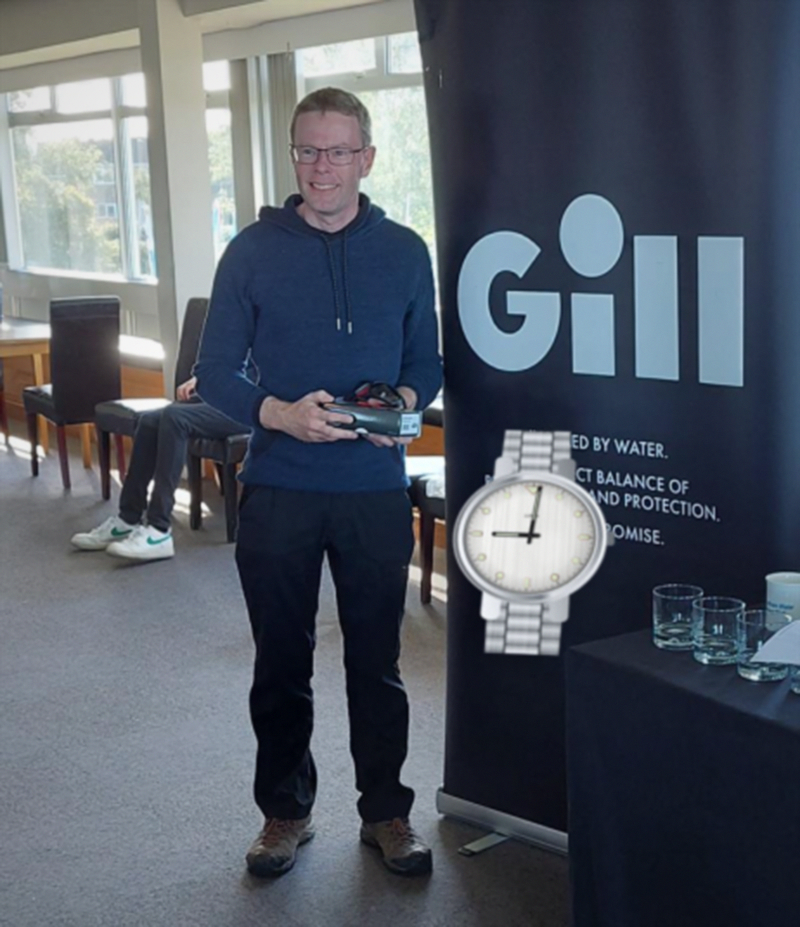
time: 9:01
